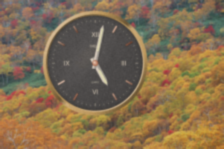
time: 5:02
